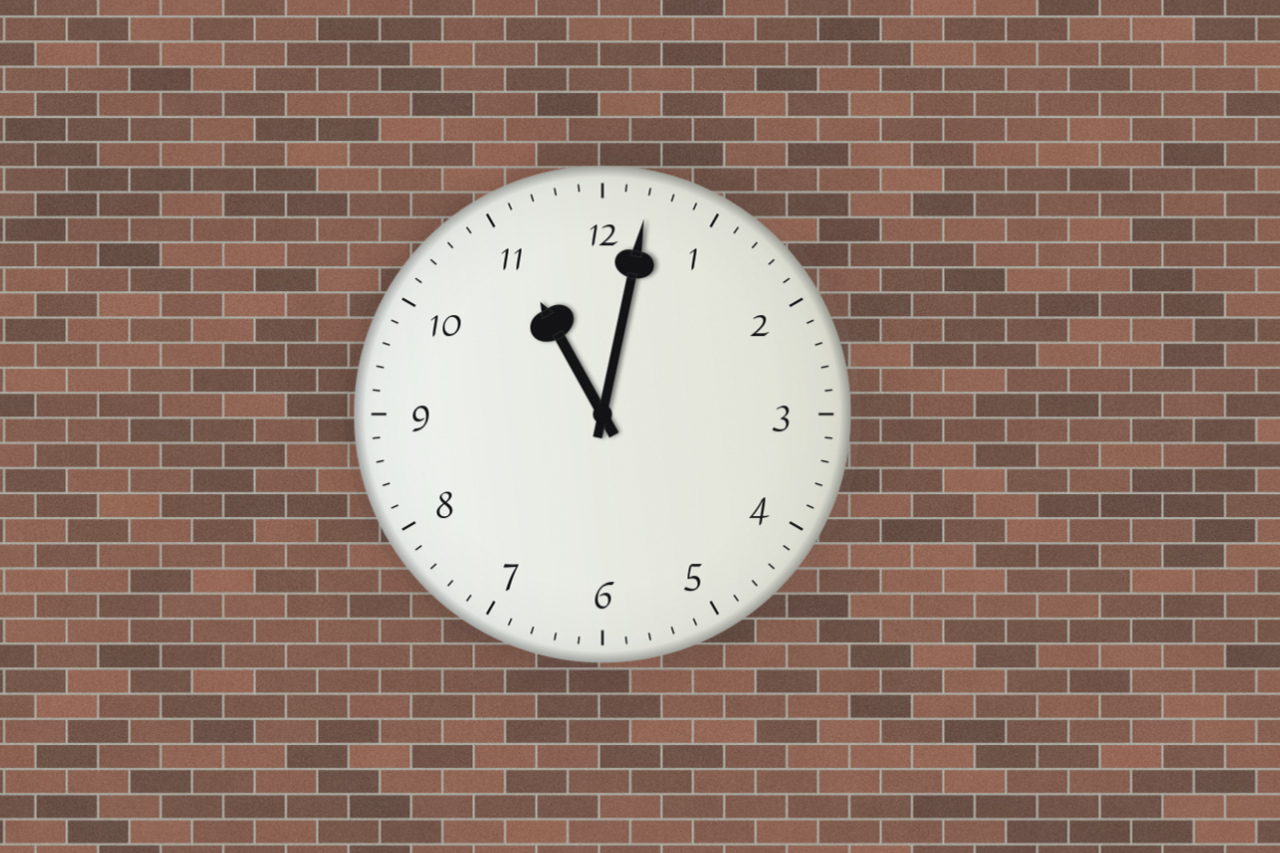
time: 11:02
